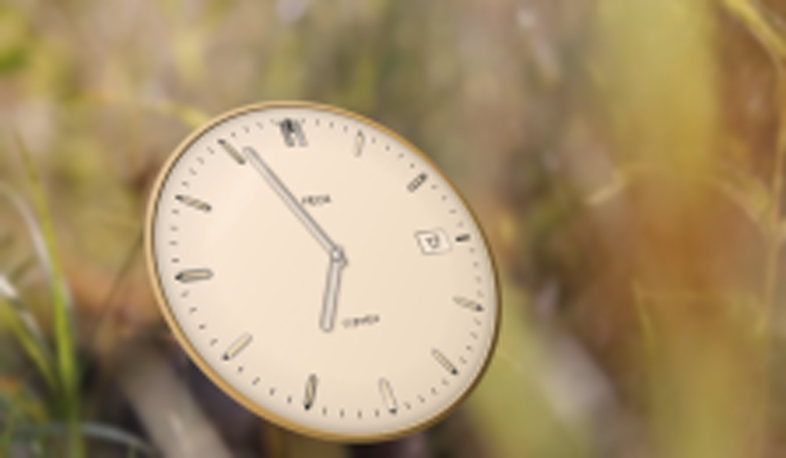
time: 6:56
